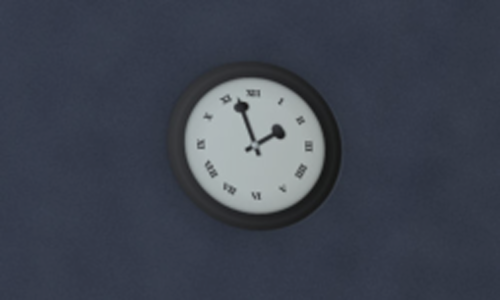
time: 1:57
